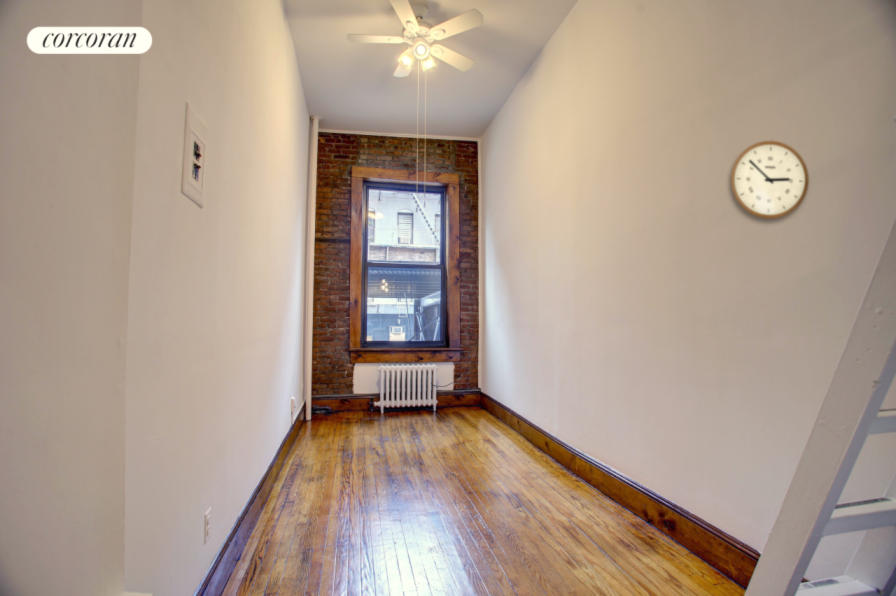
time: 2:52
